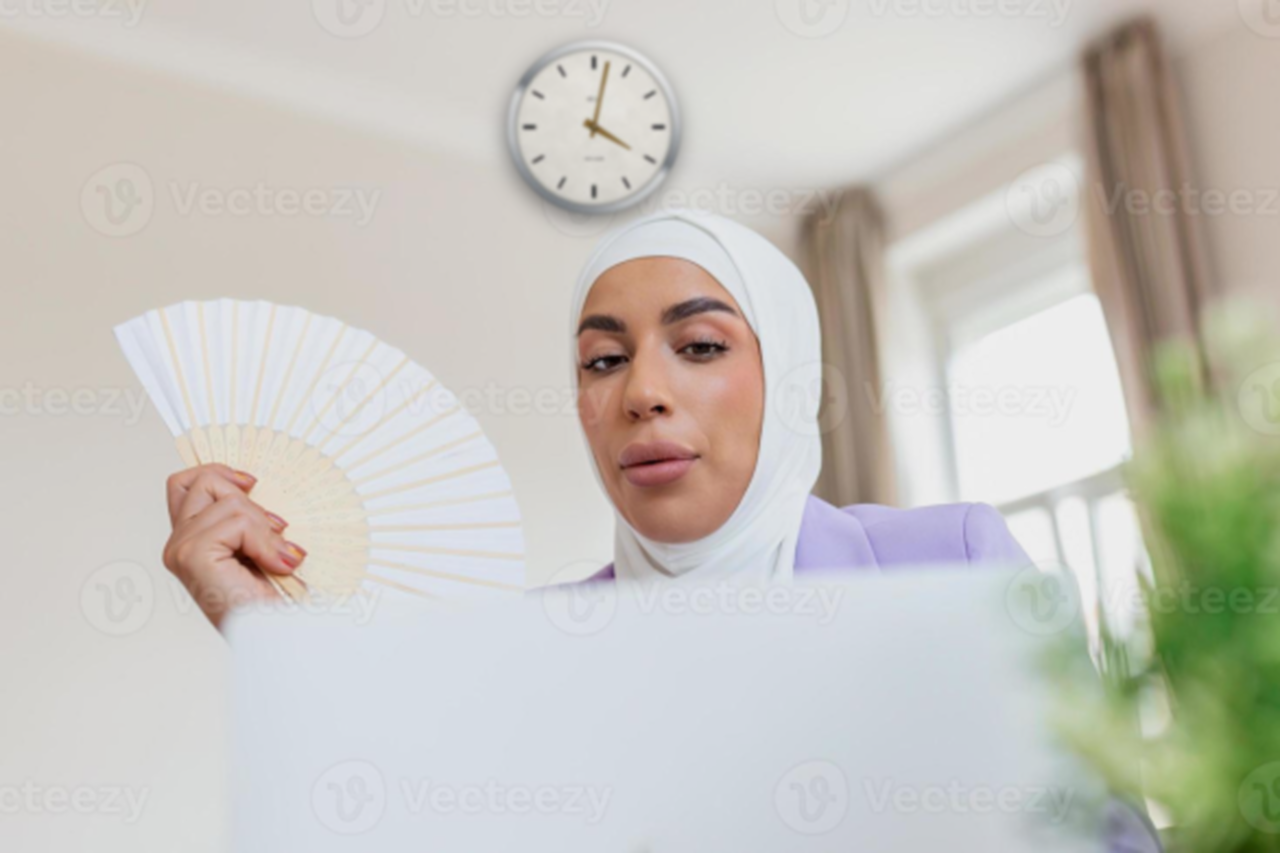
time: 4:02
